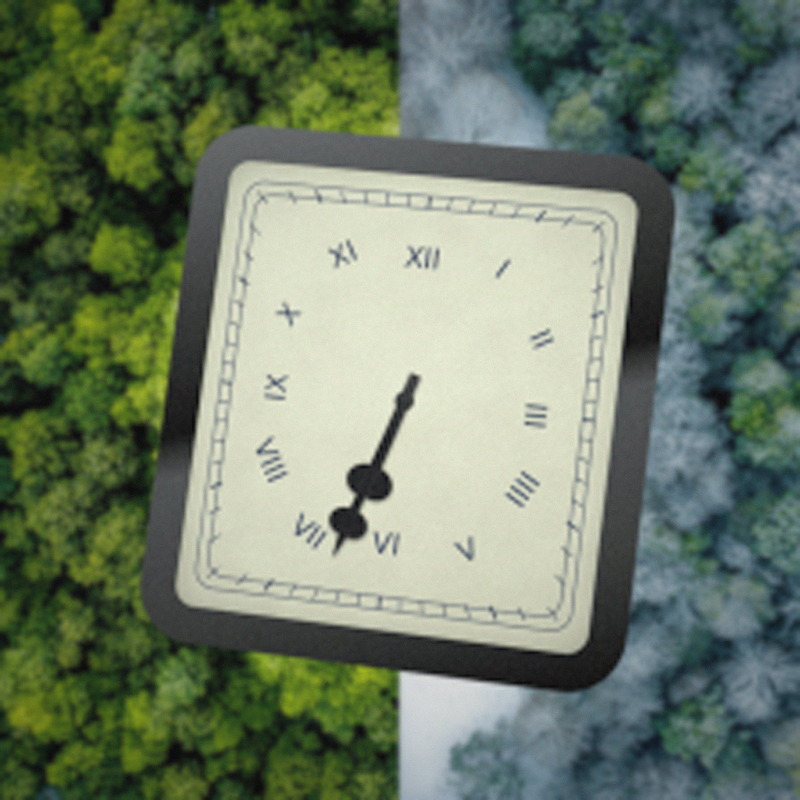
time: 6:33
